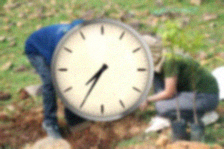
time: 7:35
